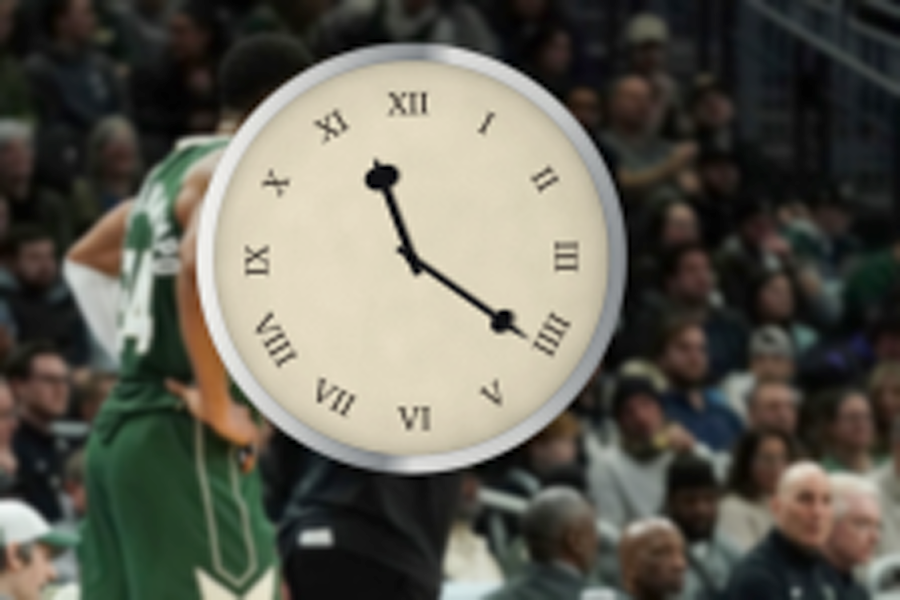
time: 11:21
